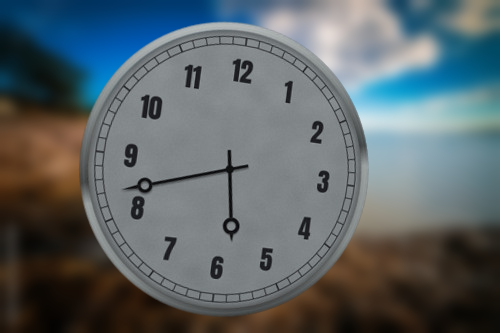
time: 5:42
